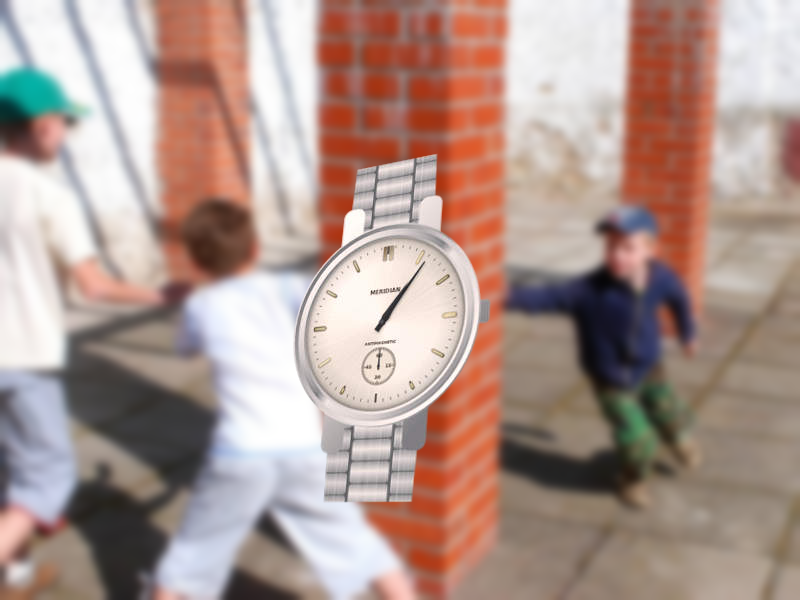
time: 1:06
